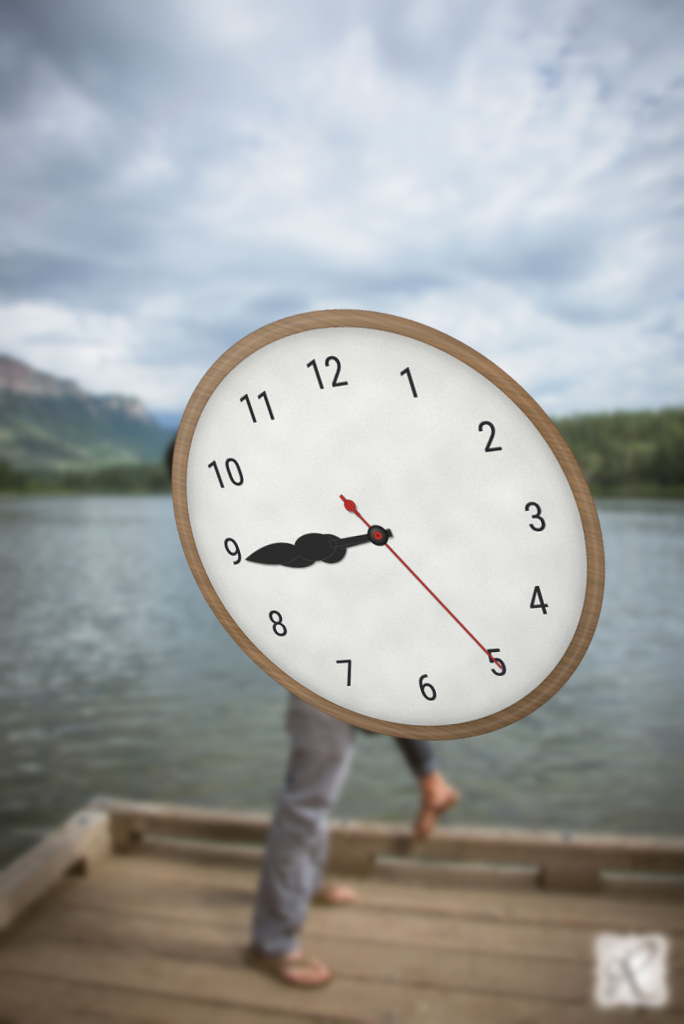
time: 8:44:25
